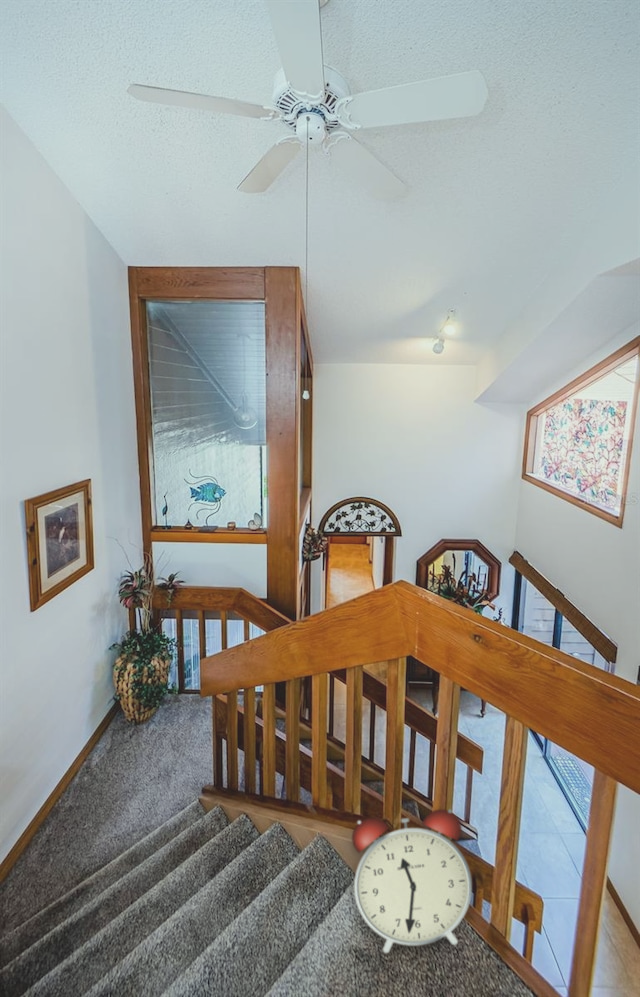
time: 11:32
